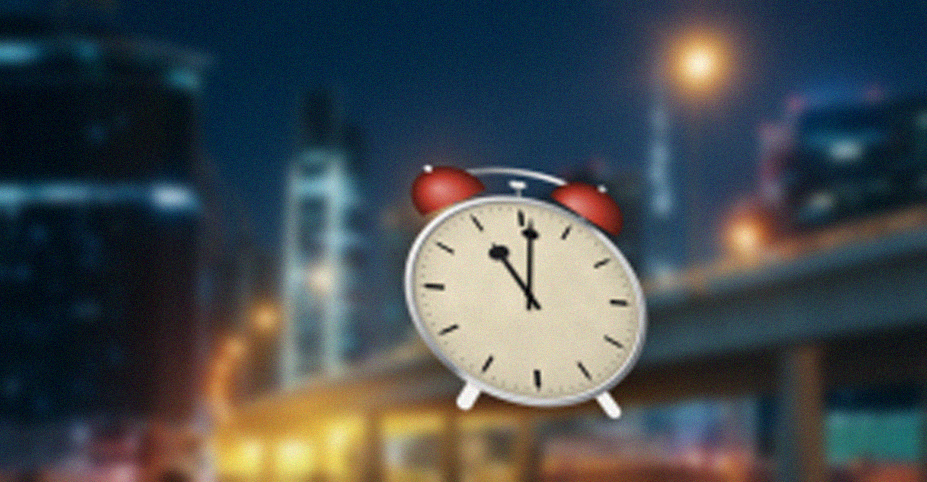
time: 11:01
